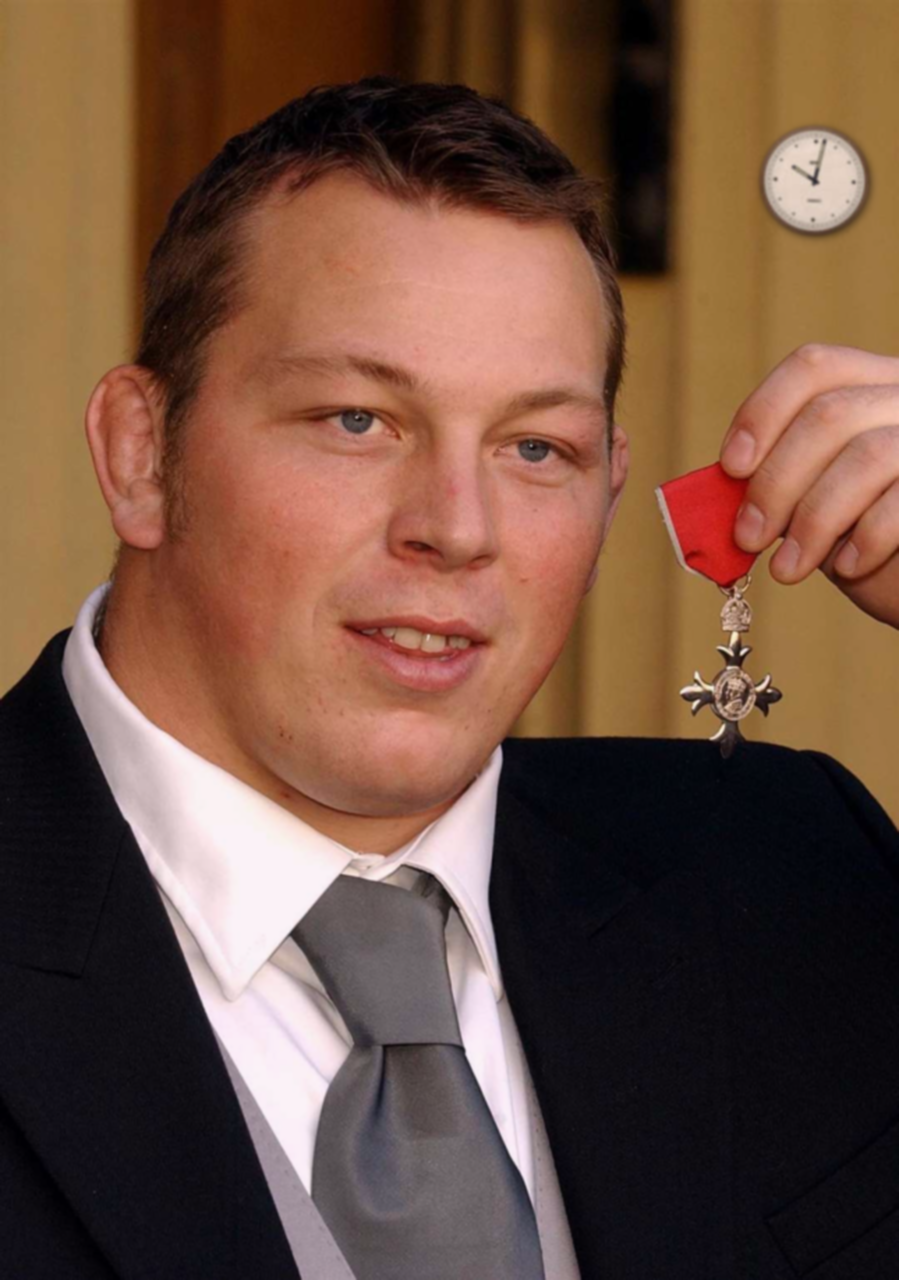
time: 10:02
